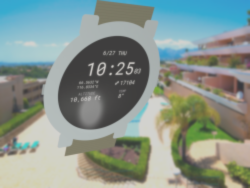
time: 10:25
